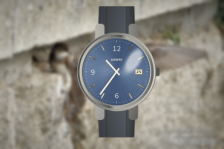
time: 10:36
